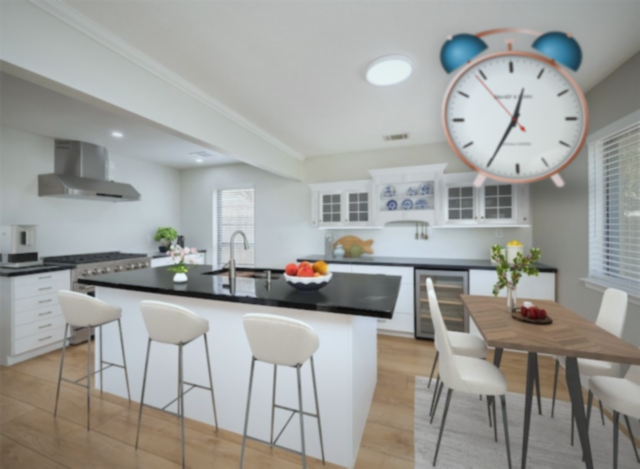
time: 12:34:54
